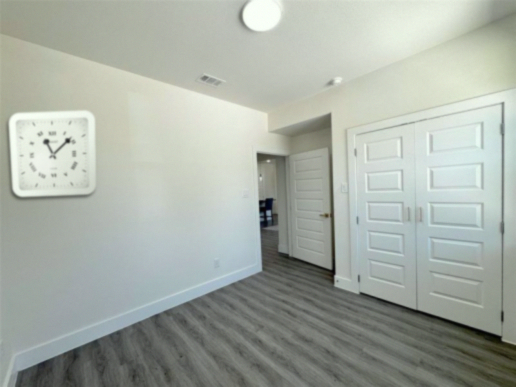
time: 11:08
